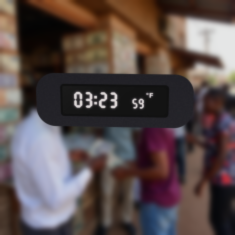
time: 3:23
